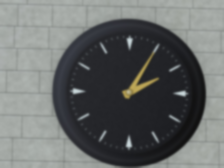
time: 2:05
